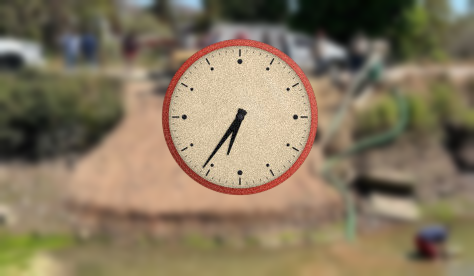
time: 6:36
